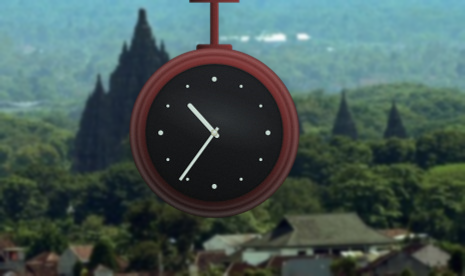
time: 10:36
